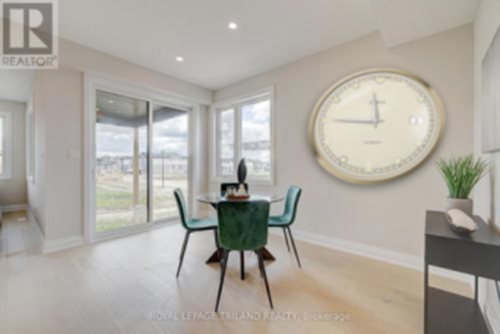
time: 11:45
